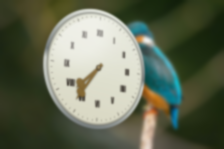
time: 7:36
